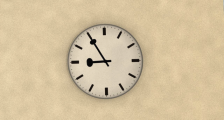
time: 8:55
